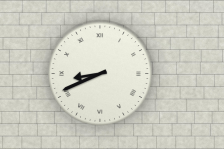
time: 8:41
